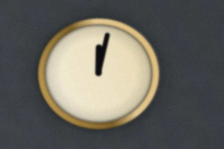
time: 12:02
